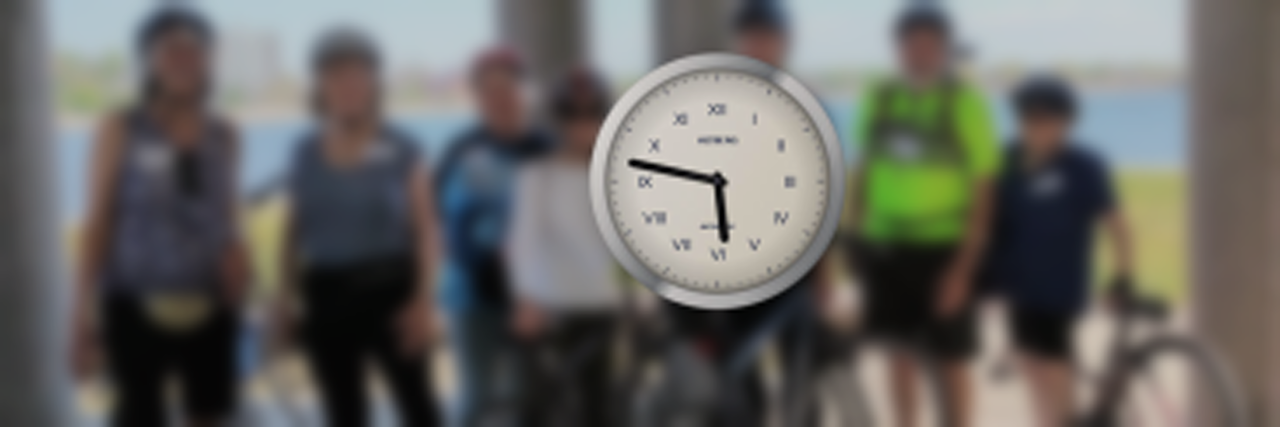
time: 5:47
